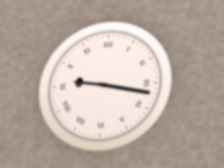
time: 9:17
